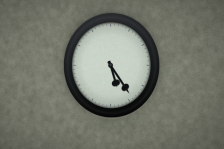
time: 5:24
